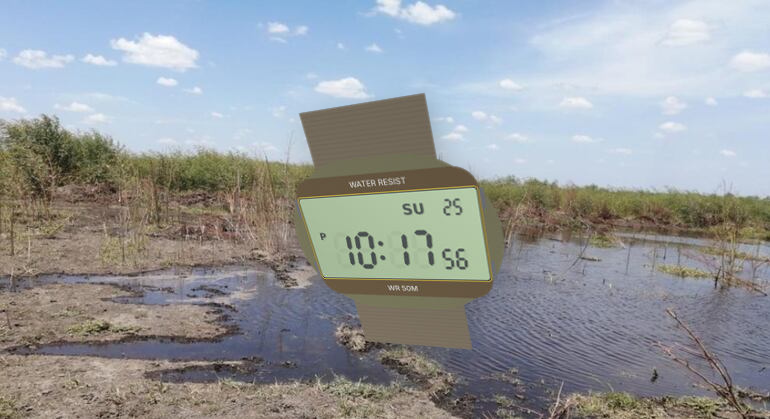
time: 10:17:56
